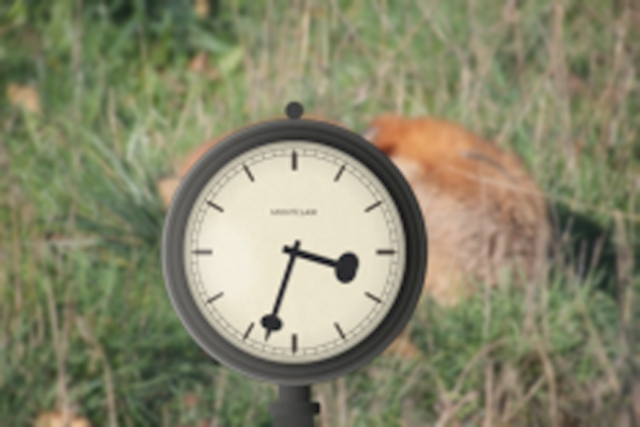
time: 3:33
